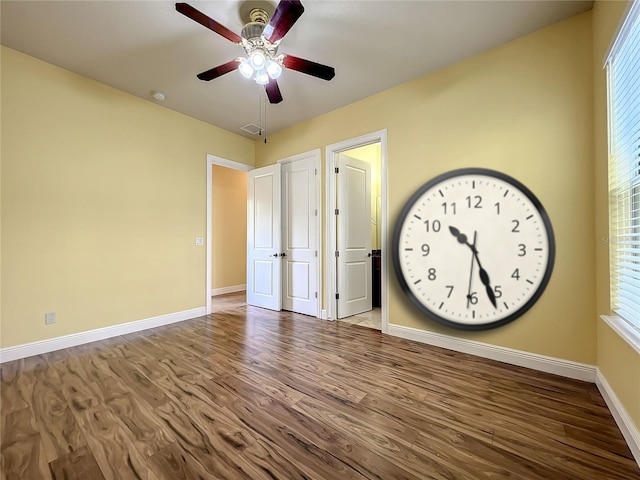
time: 10:26:31
